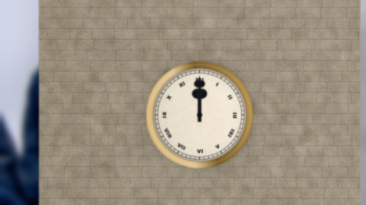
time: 12:00
